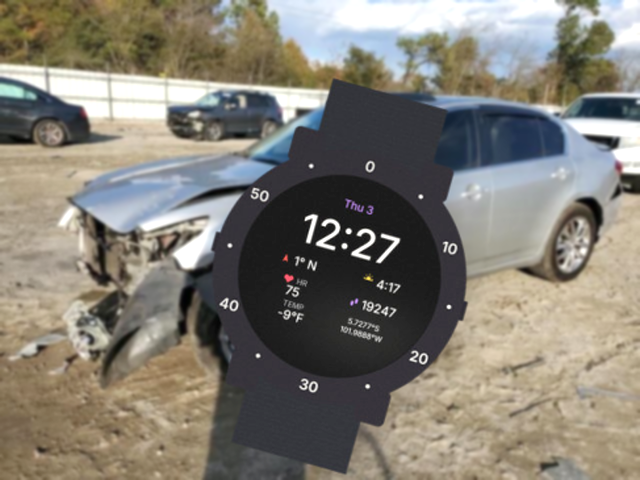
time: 12:27
